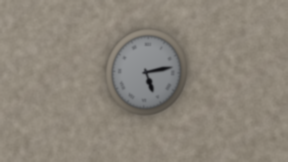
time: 5:13
